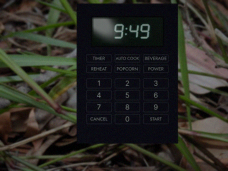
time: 9:49
